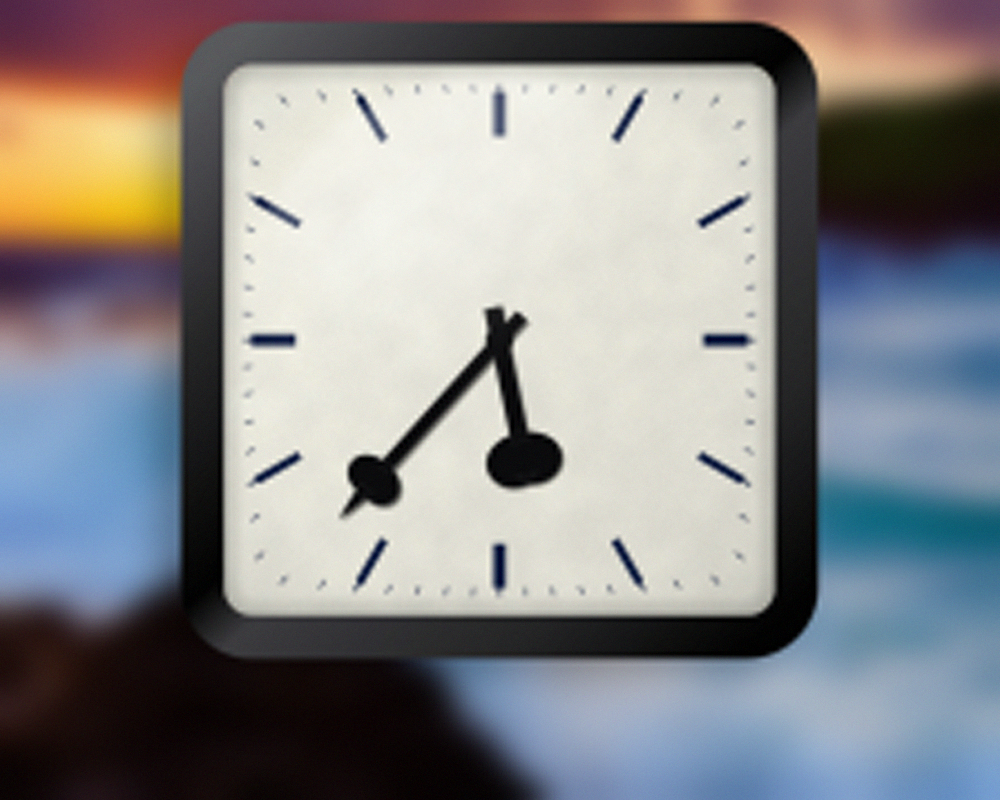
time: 5:37
